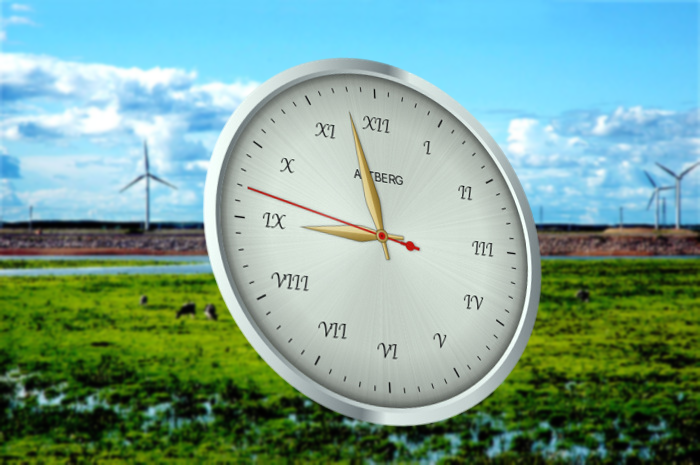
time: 8:57:47
